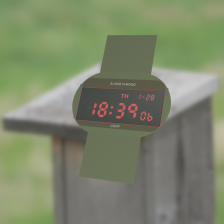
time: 18:39:06
